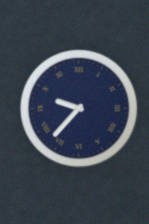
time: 9:37
